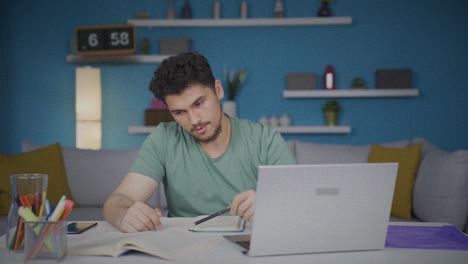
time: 6:58
